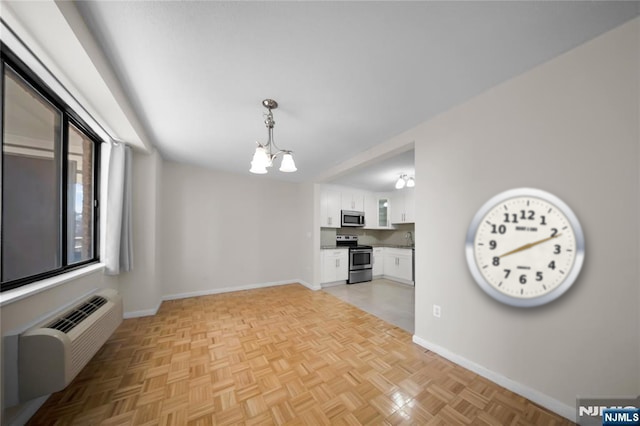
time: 8:11
